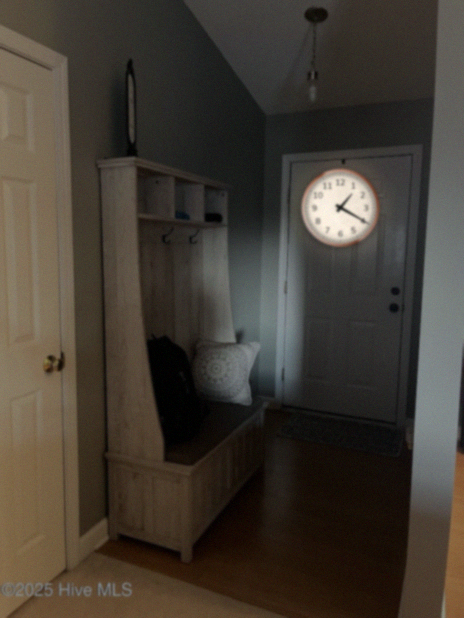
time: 1:20
